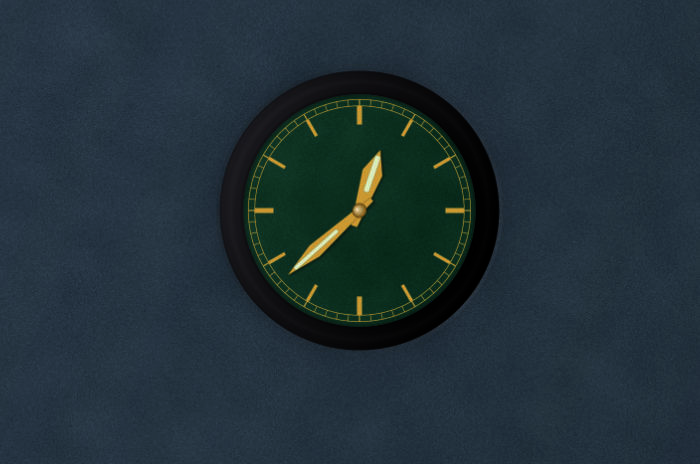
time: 12:38
